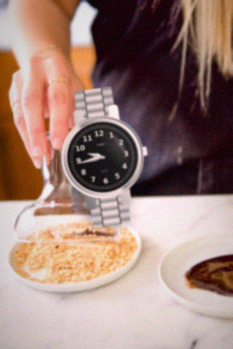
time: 9:44
